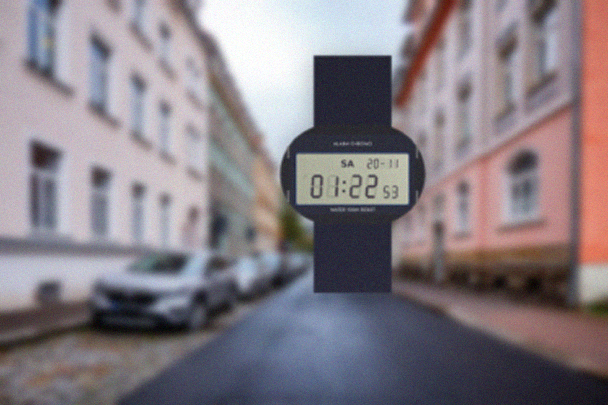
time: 1:22:53
